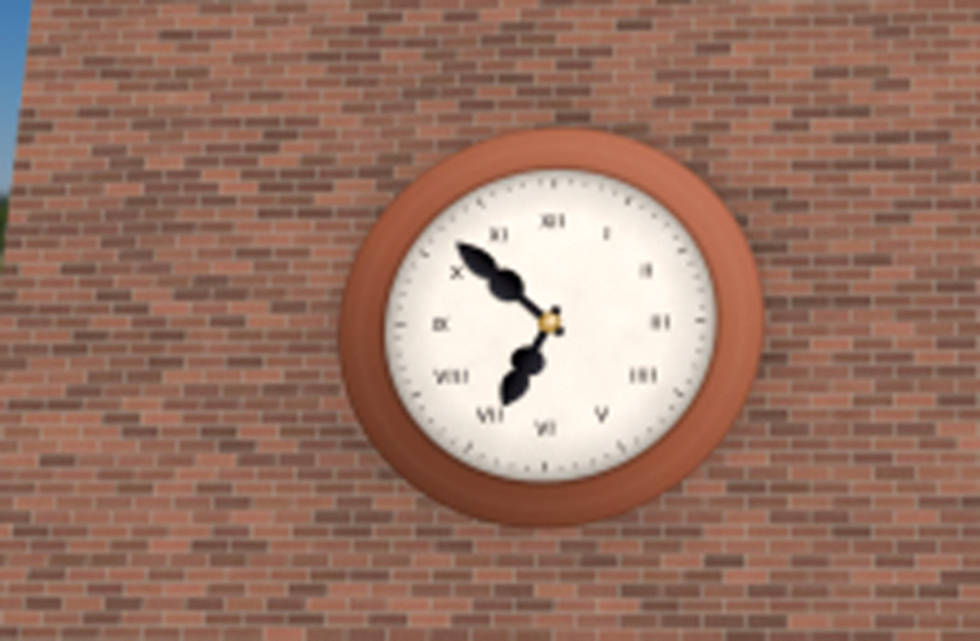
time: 6:52
